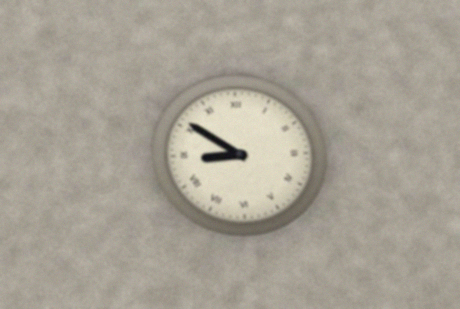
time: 8:51
